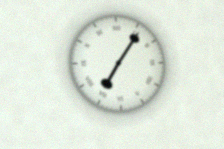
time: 7:06
